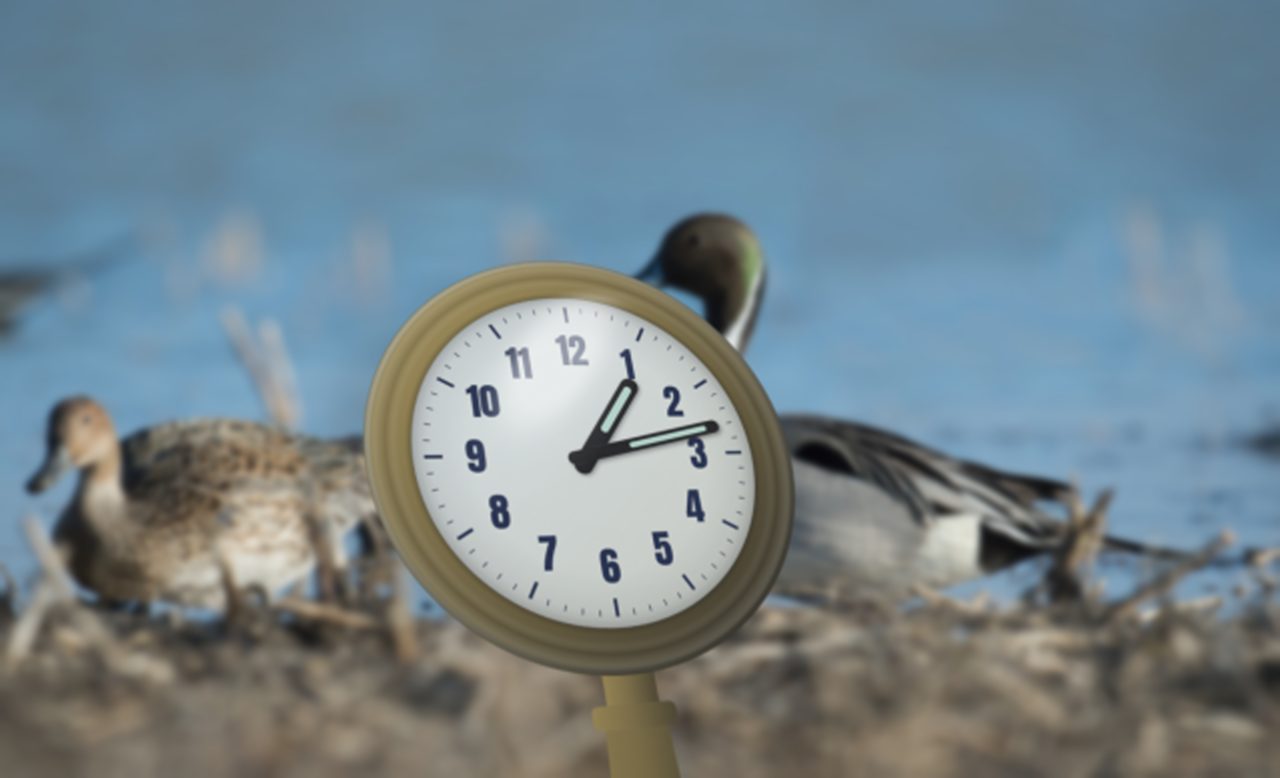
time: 1:13
